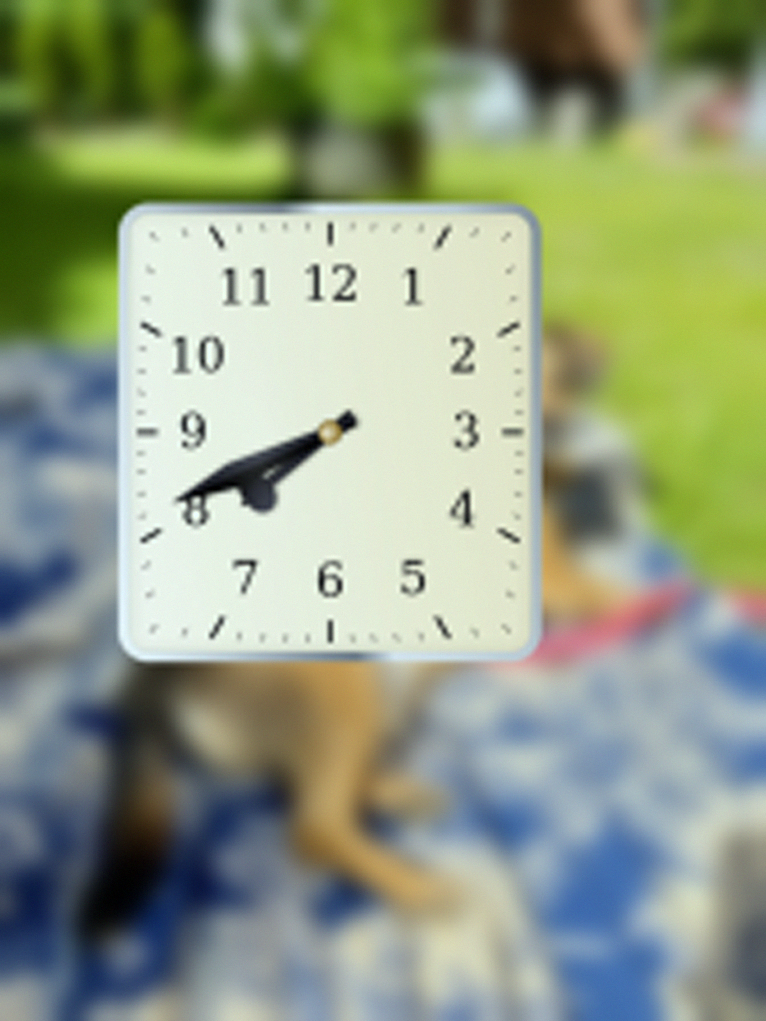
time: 7:41
